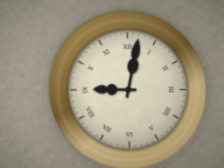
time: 9:02
